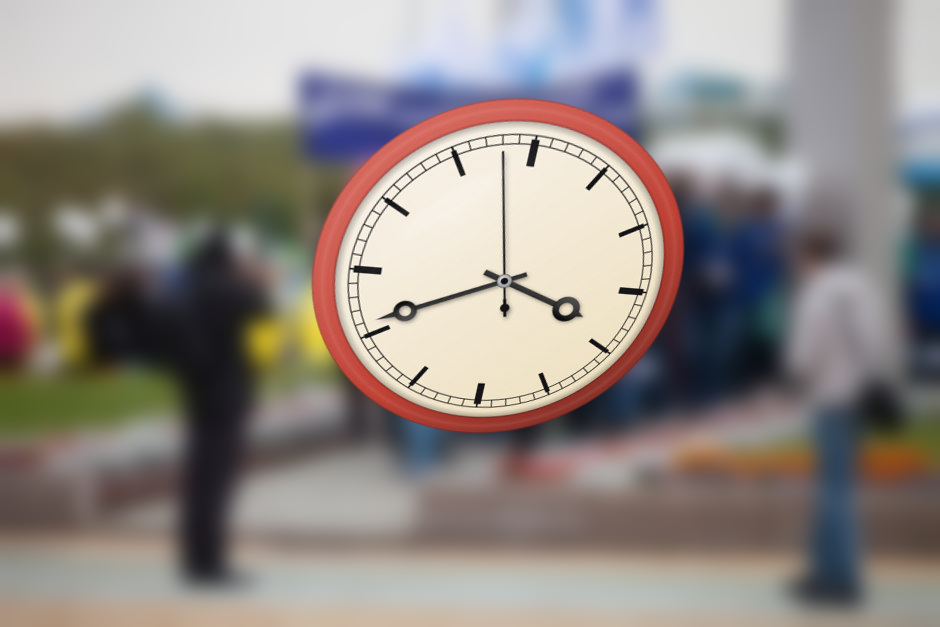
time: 3:40:58
